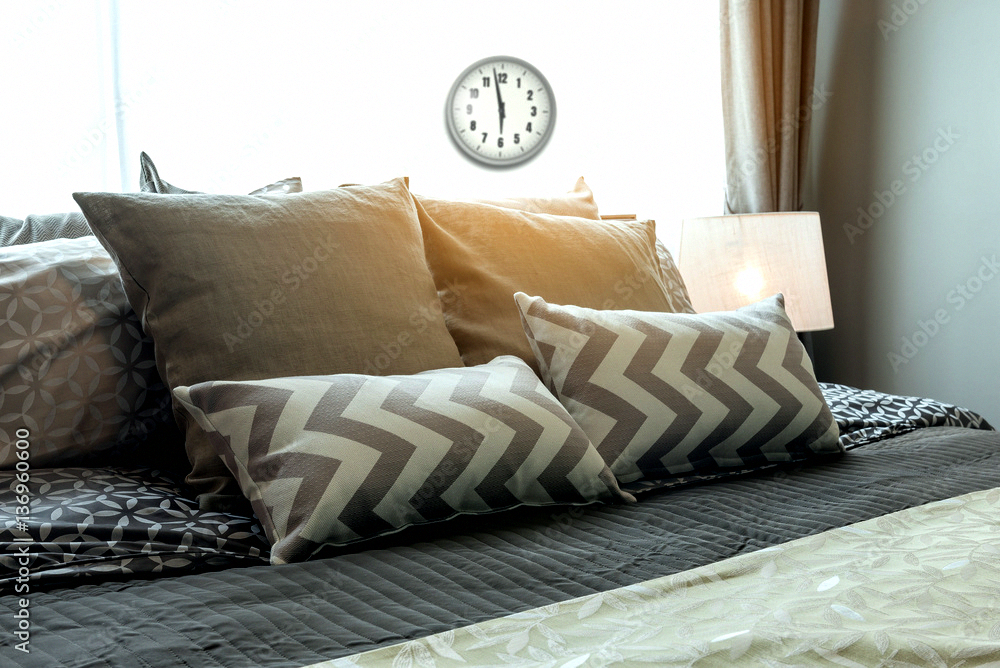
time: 5:58
